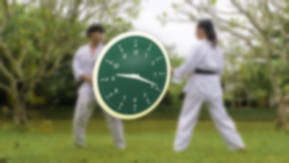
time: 9:19
